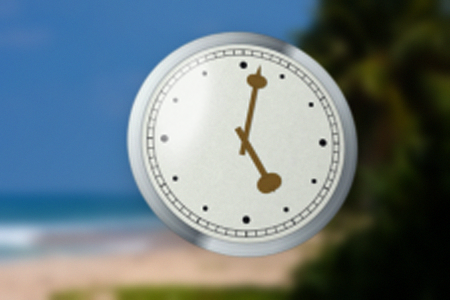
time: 5:02
